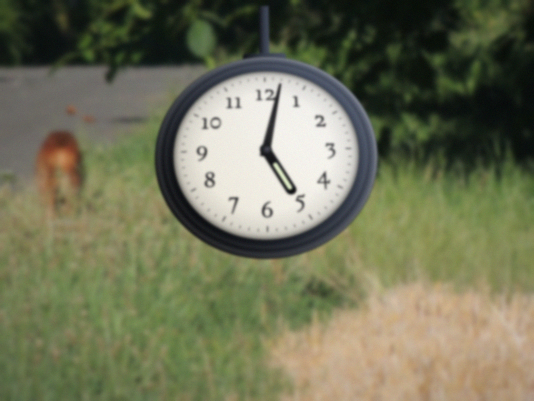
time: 5:02
